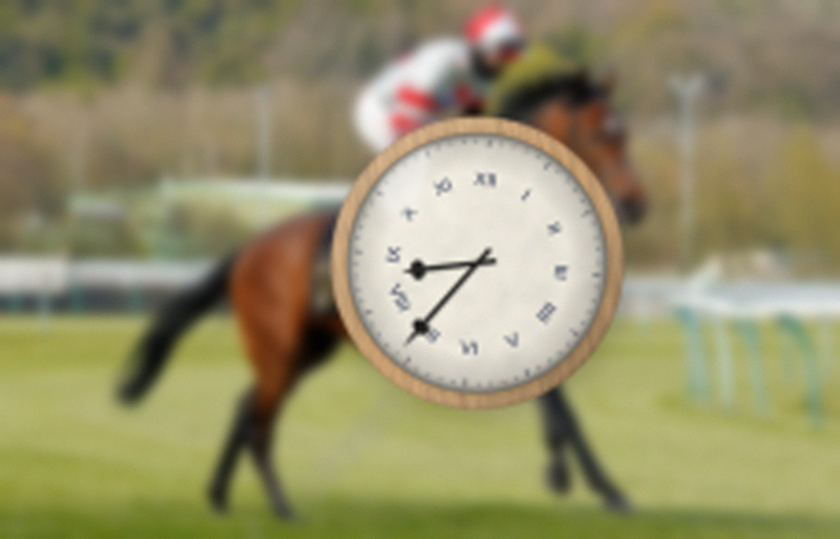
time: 8:36
